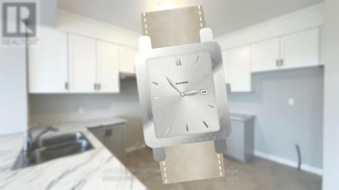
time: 2:54
